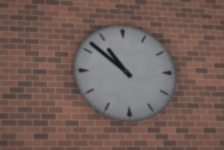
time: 10:52
